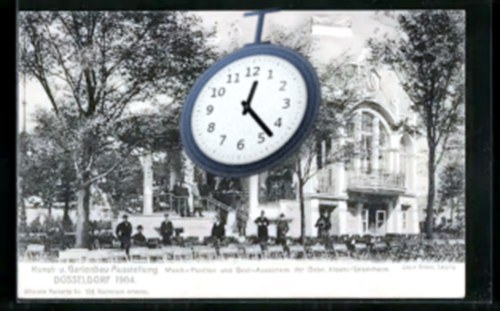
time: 12:23
